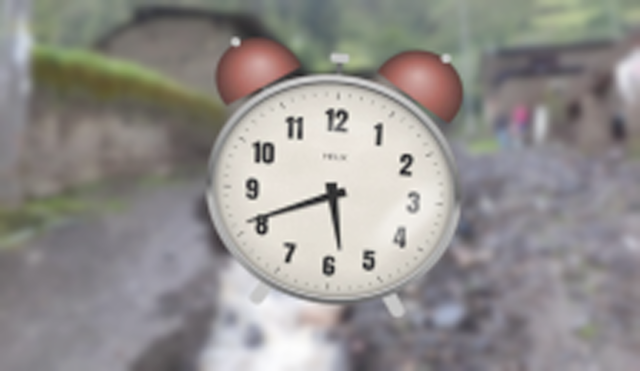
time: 5:41
